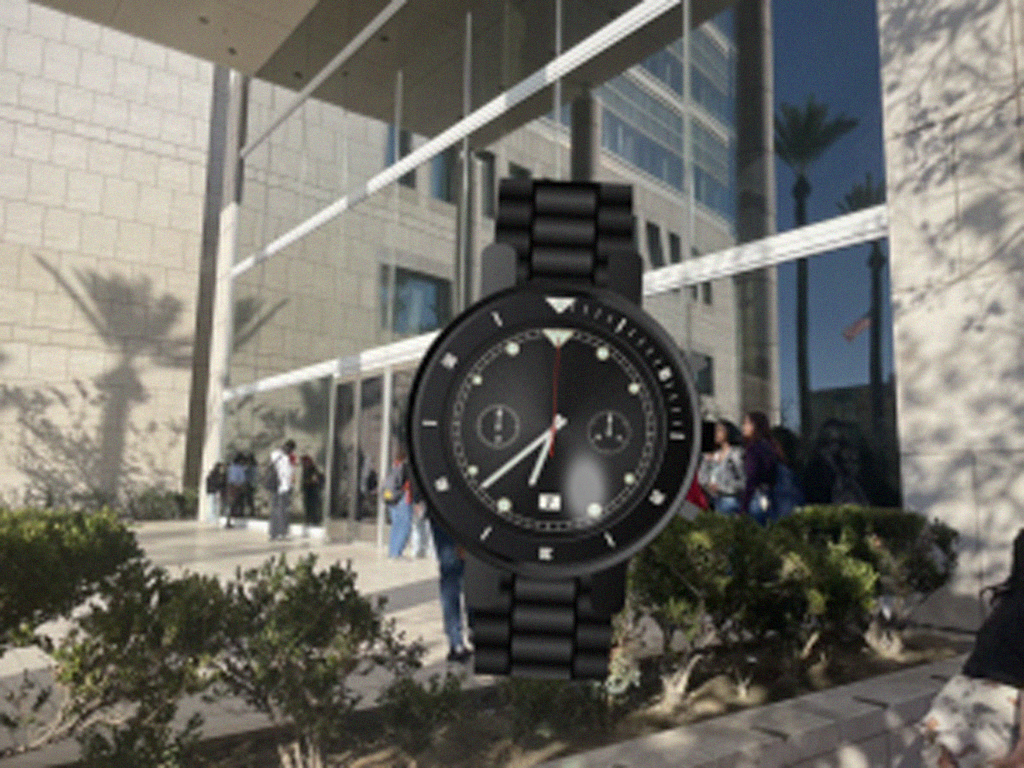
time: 6:38
